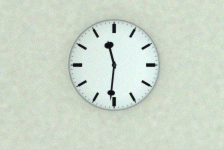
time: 11:31
